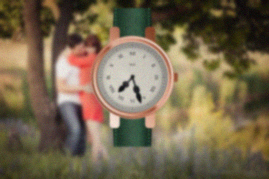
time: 7:27
